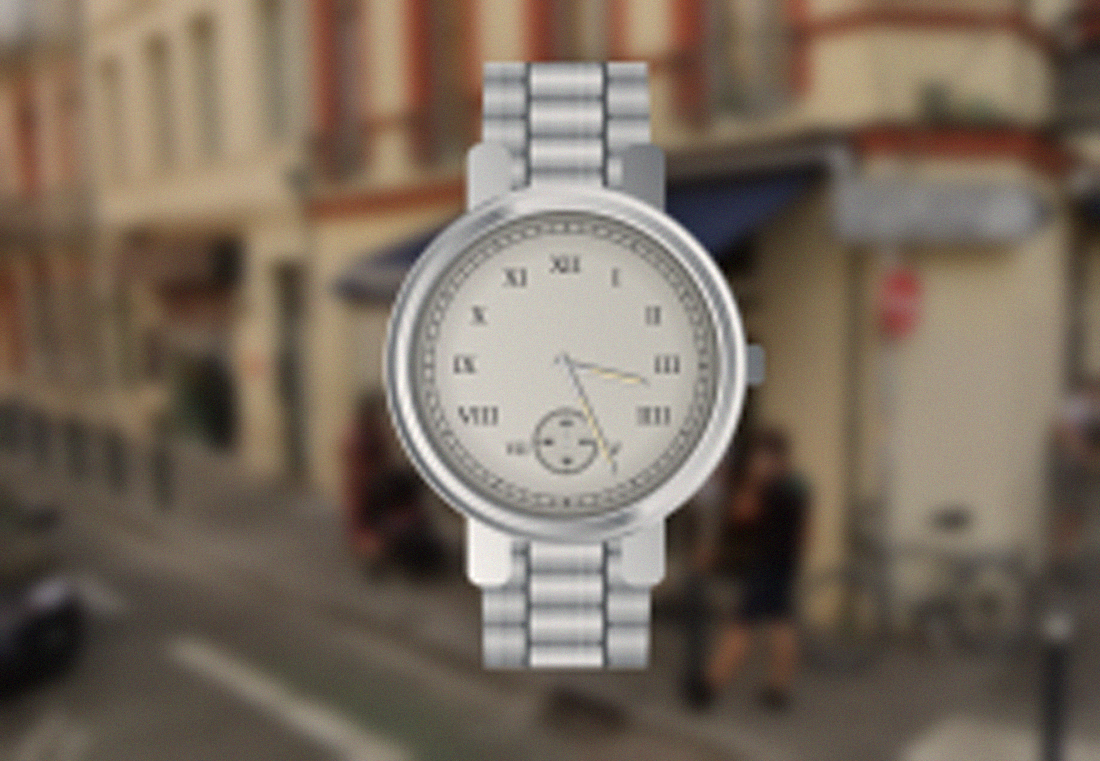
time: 3:26
